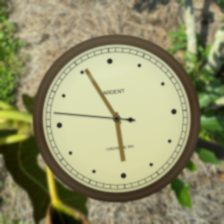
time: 5:55:47
